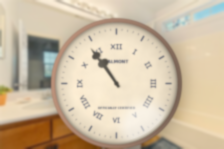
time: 10:54
